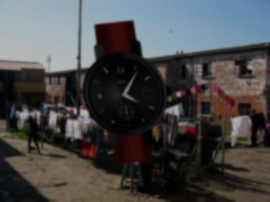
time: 4:06
